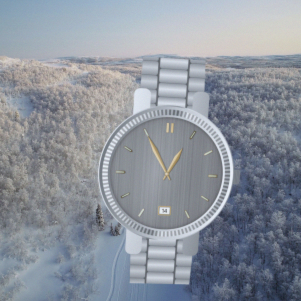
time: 12:55
